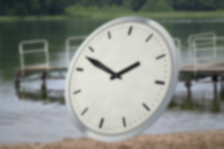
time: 1:48
